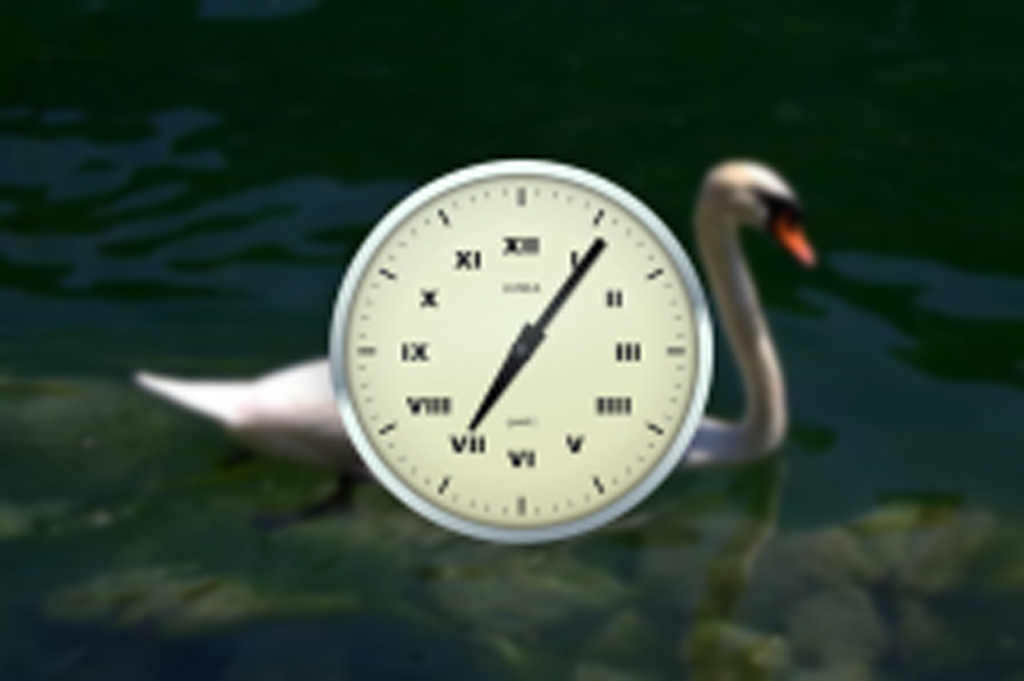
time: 7:06
